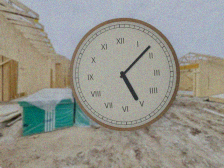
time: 5:08
